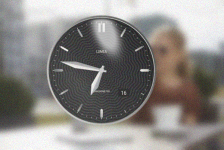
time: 6:47
